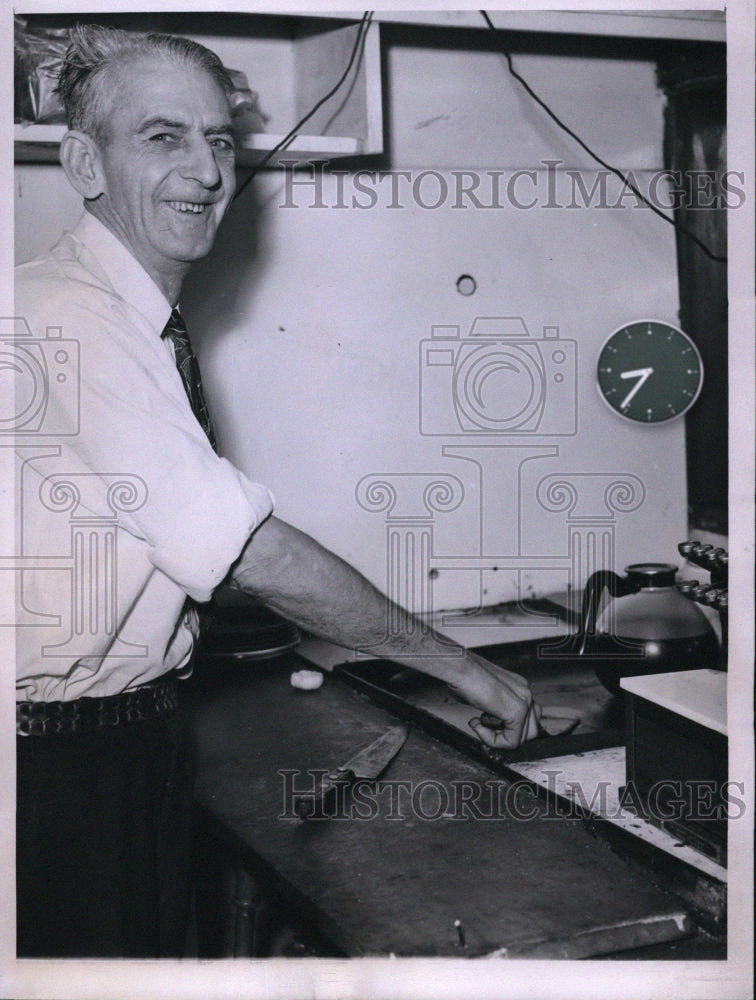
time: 8:36
